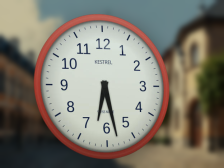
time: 6:28
